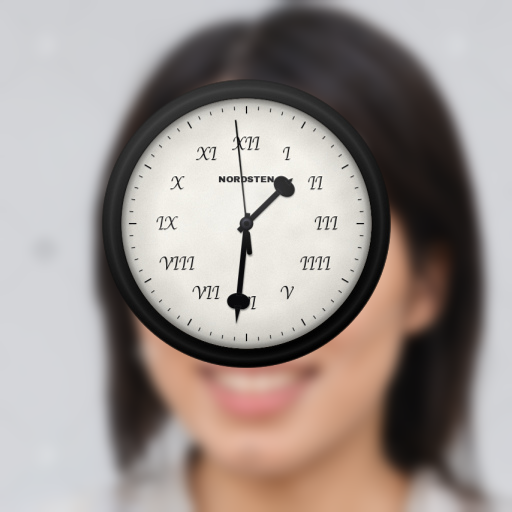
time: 1:30:59
